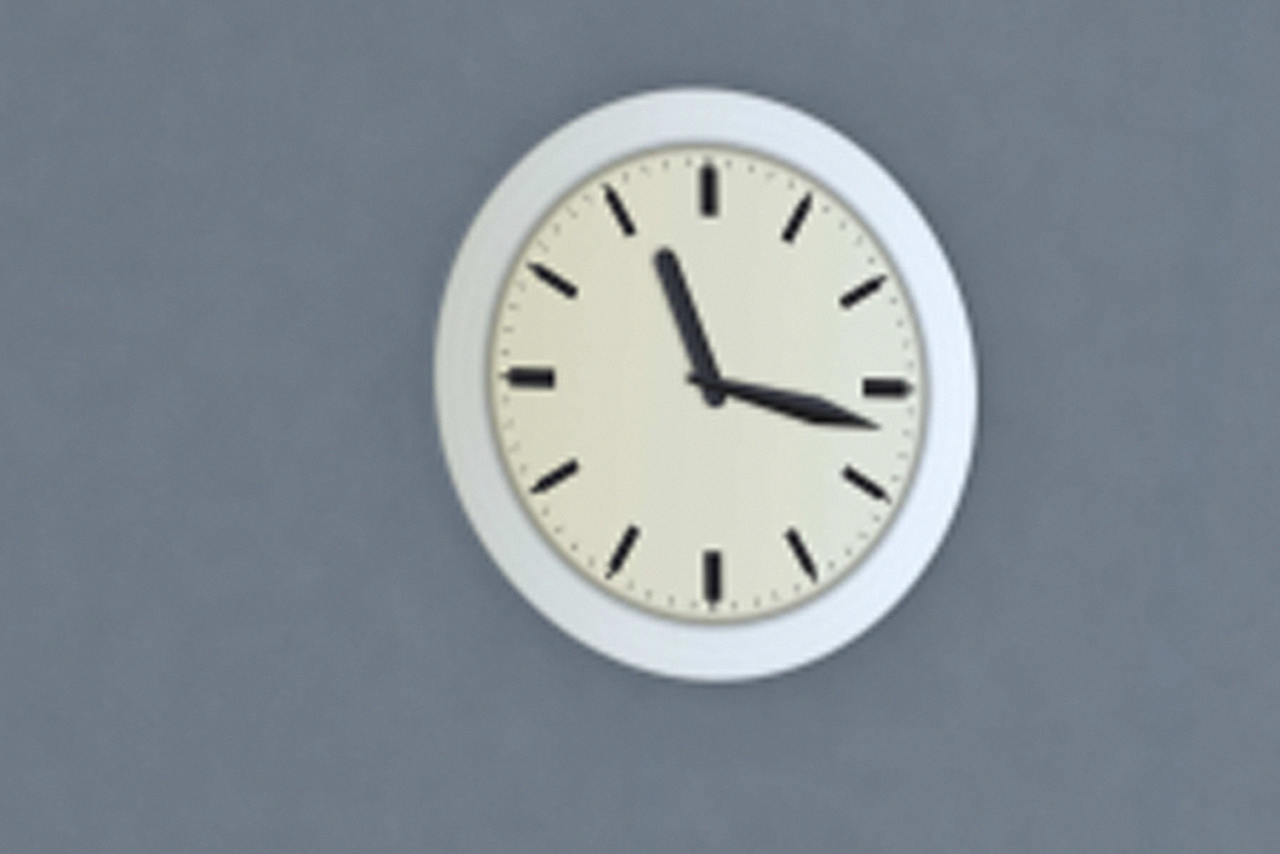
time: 11:17
